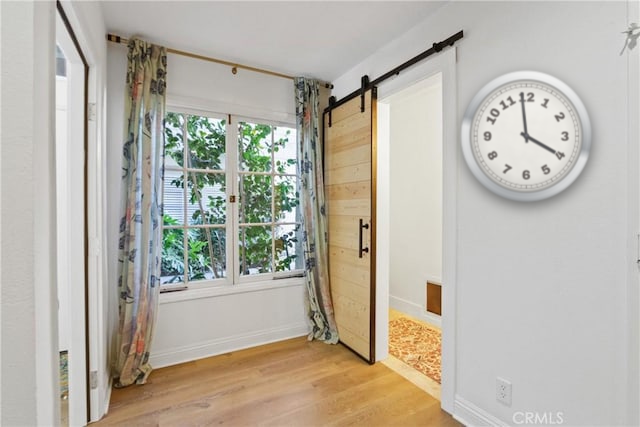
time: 3:59
